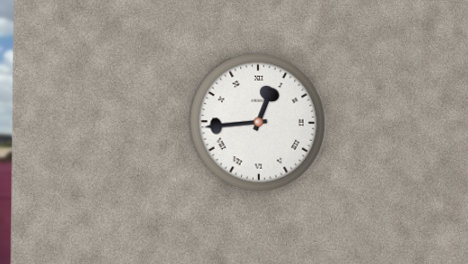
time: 12:44
